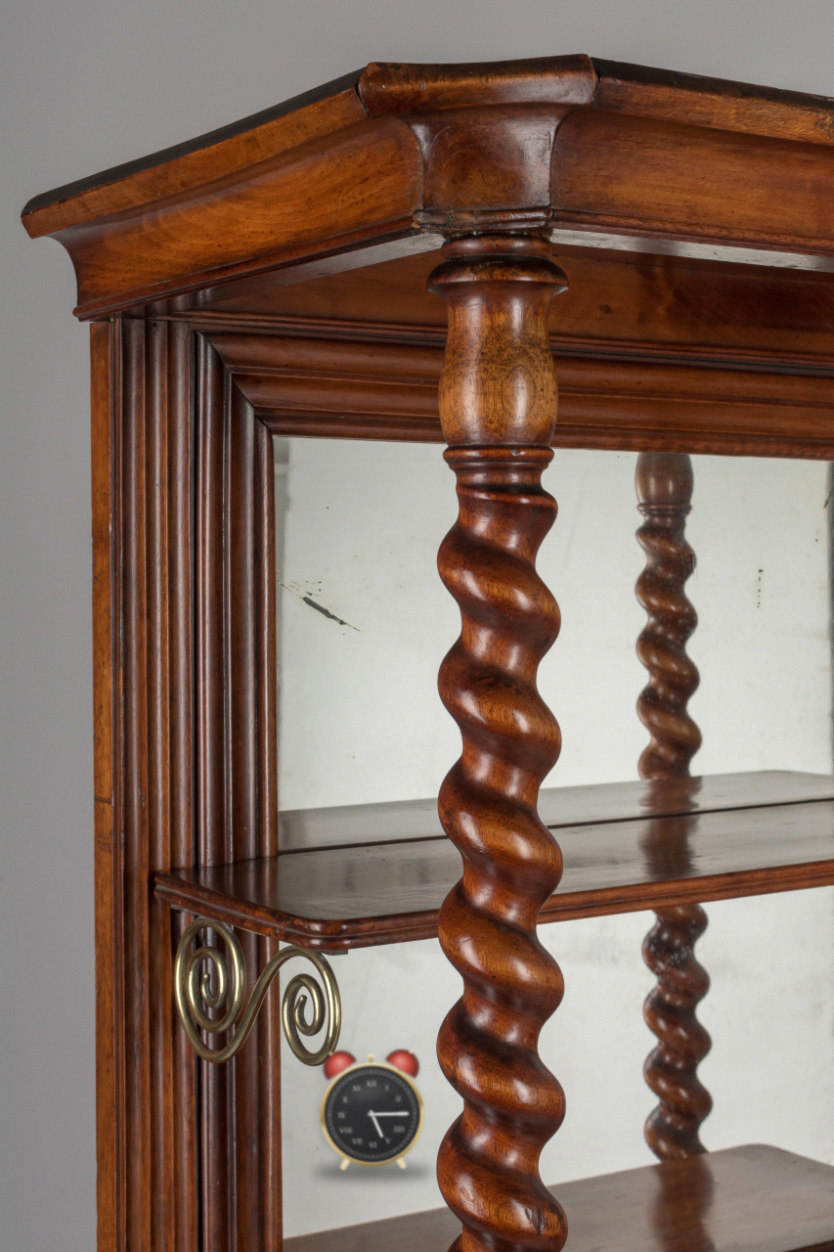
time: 5:15
